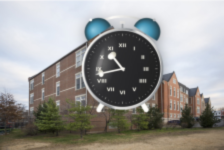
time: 10:43
